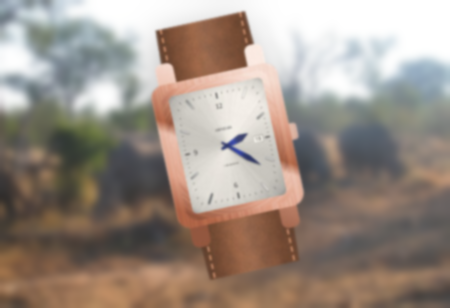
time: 2:22
